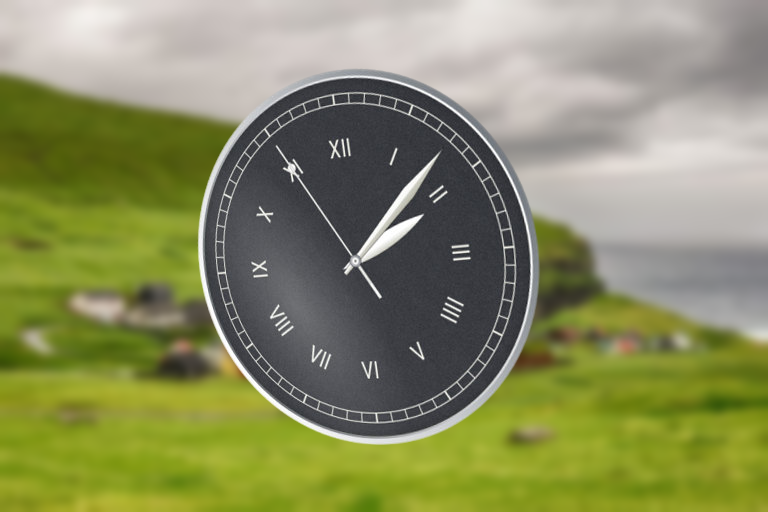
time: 2:07:55
